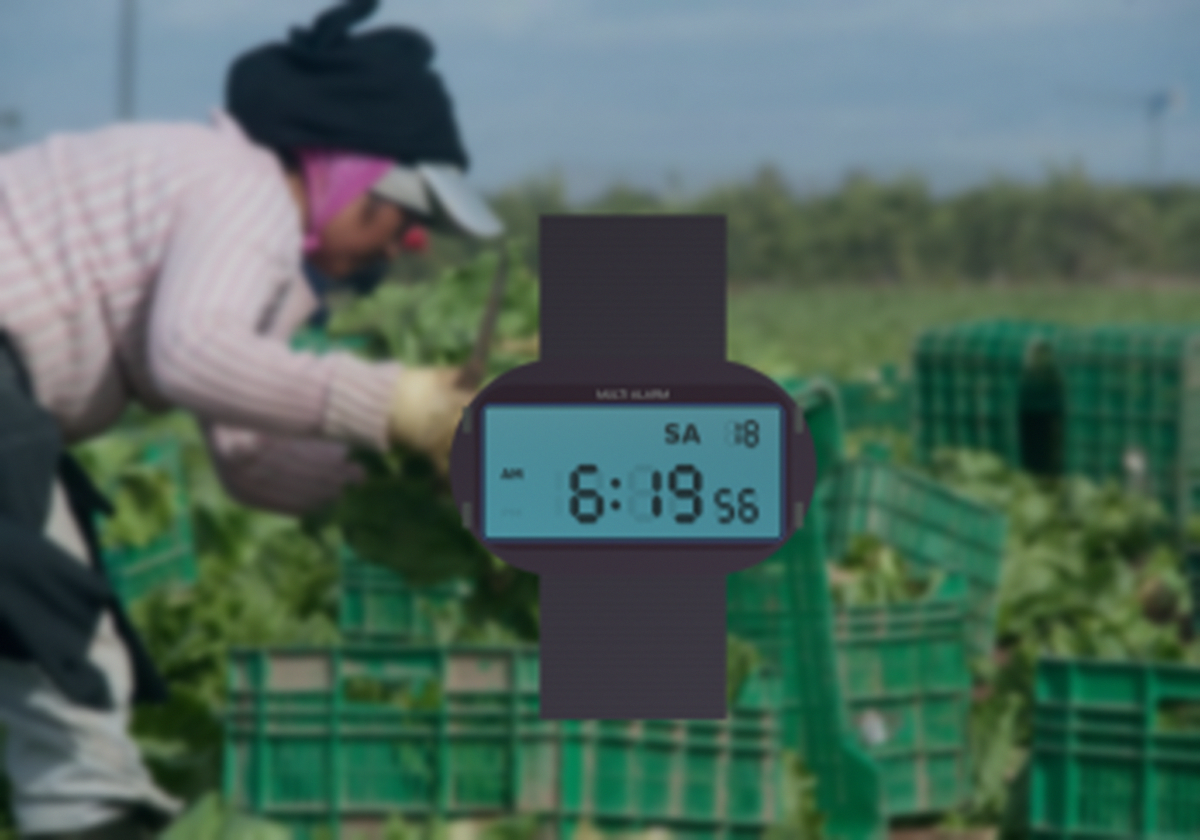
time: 6:19:56
